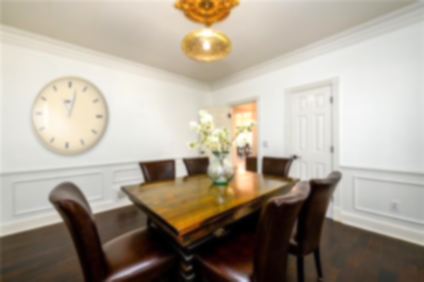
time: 11:02
